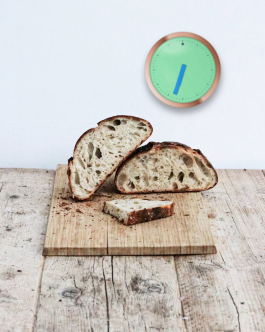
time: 6:33
